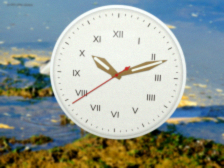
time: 10:11:39
